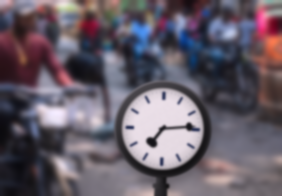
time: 7:14
